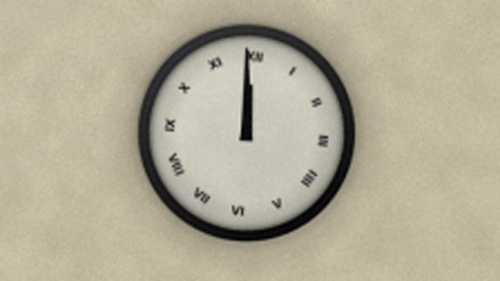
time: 11:59
